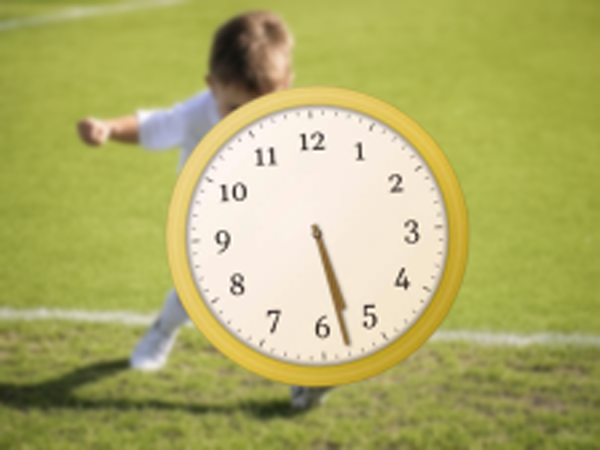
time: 5:28
